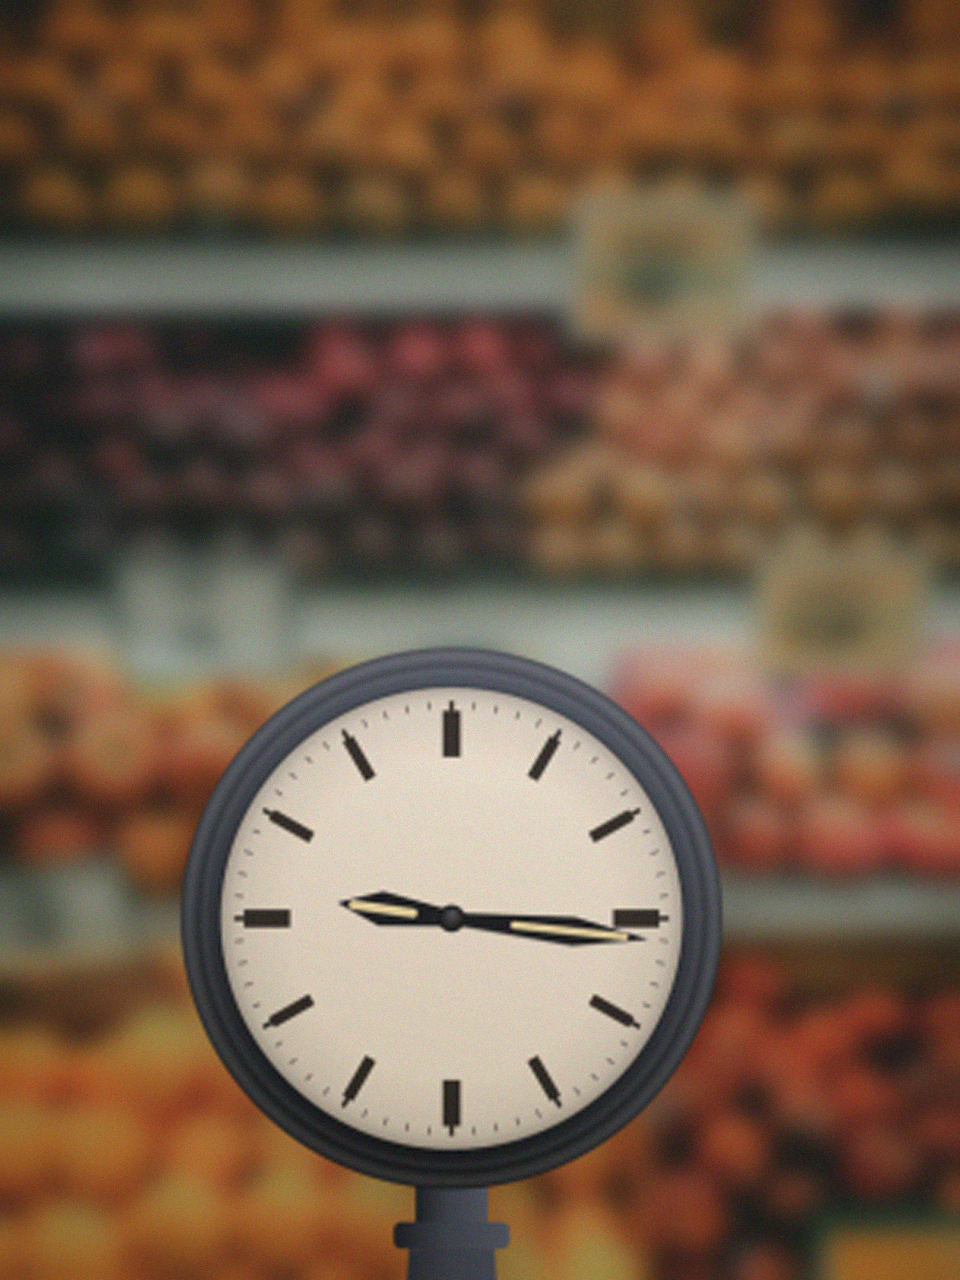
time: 9:16
